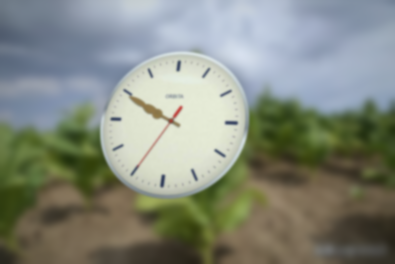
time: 9:49:35
